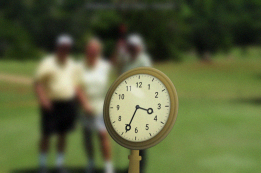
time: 3:34
